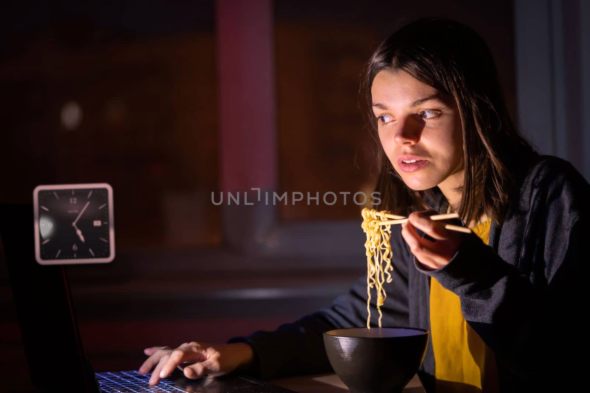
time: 5:06
